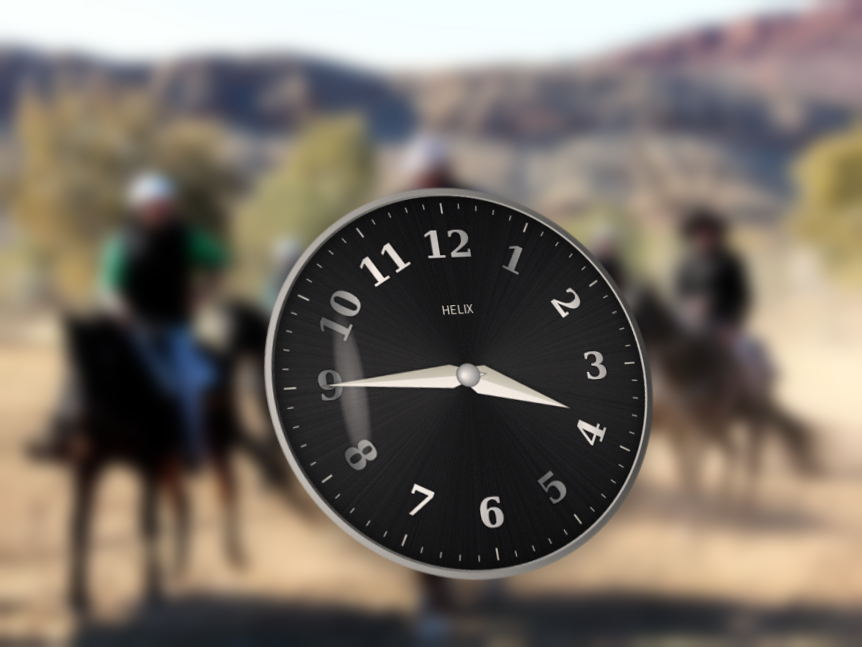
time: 3:45
